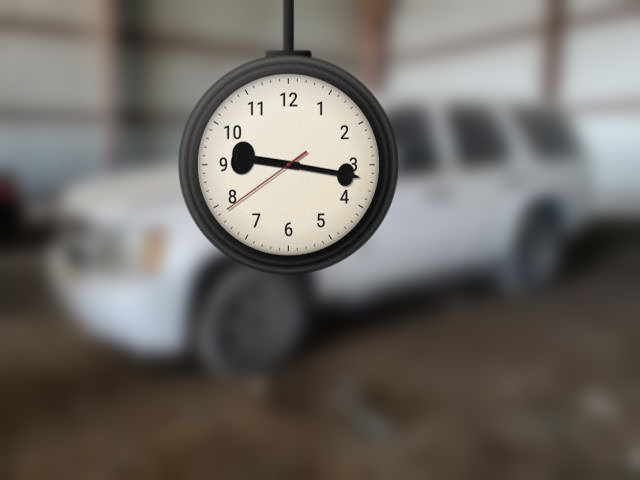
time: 9:16:39
